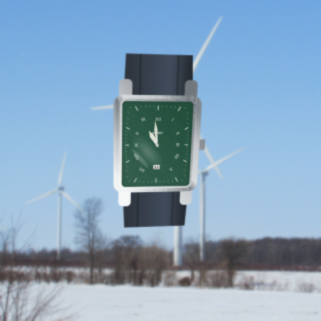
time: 10:59
